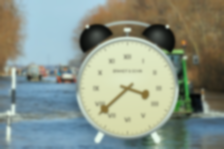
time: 3:38
